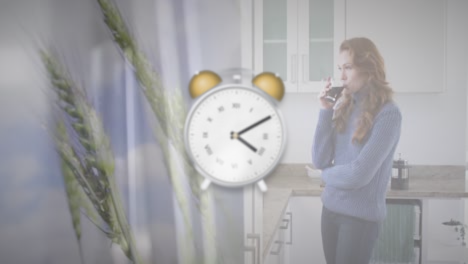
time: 4:10
